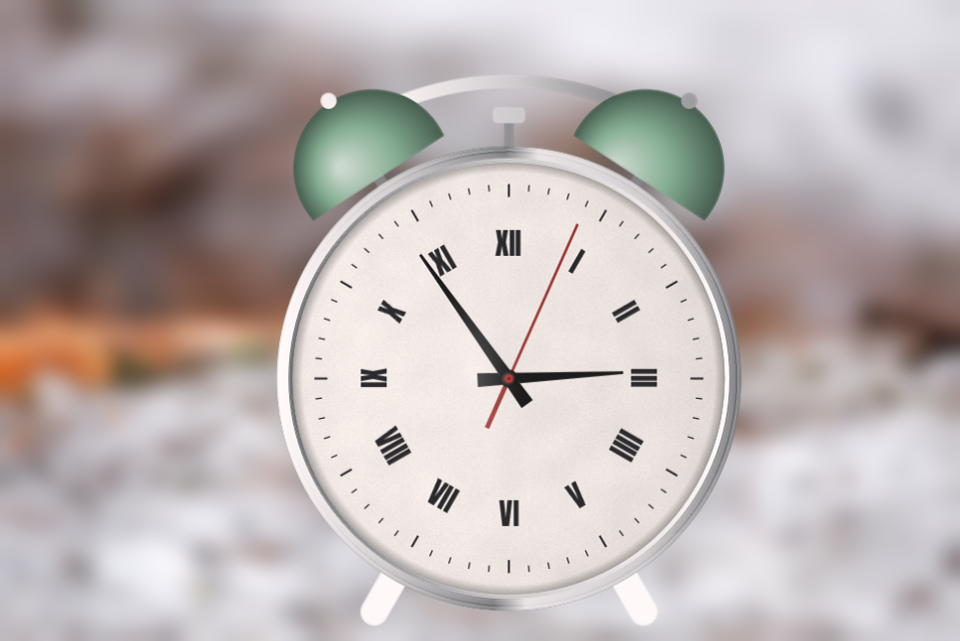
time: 2:54:04
